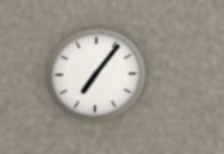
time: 7:06
